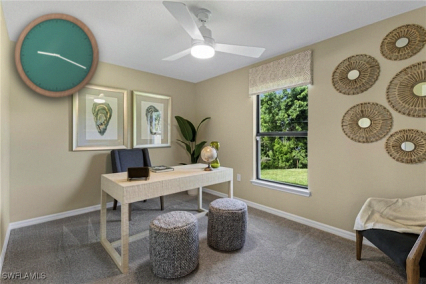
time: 9:19
